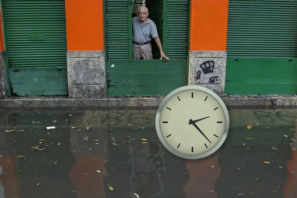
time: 2:23
